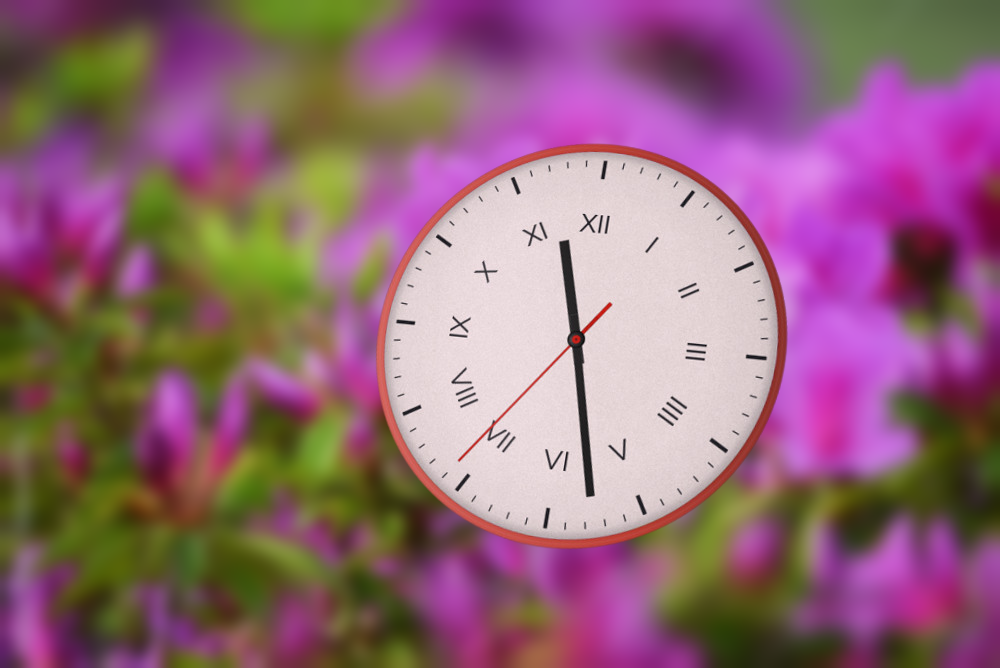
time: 11:27:36
